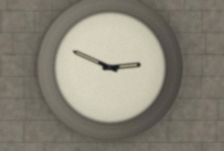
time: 2:49
